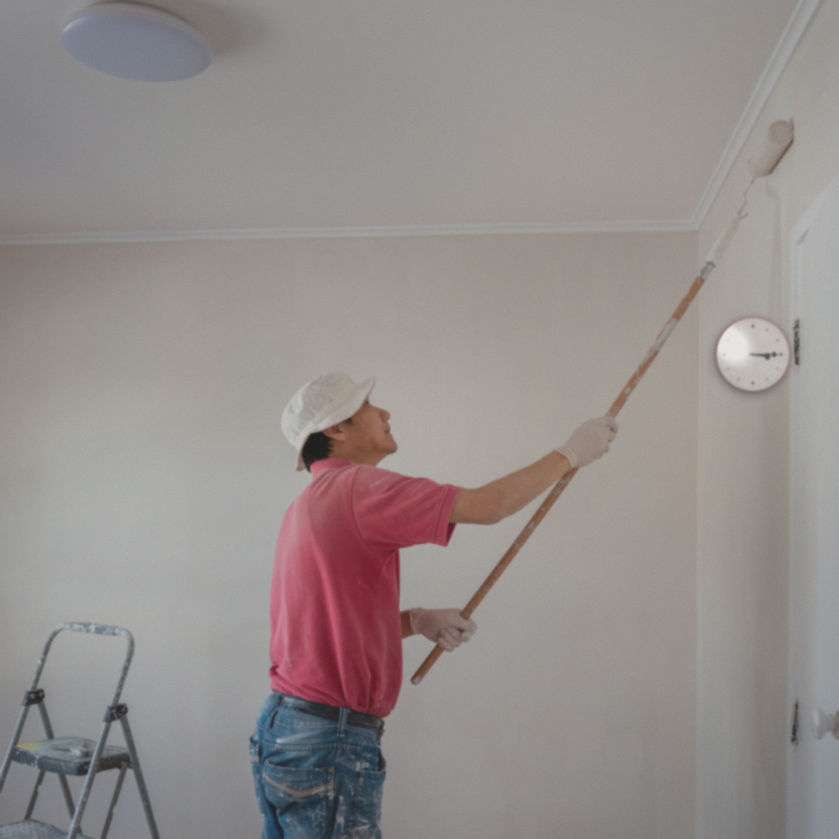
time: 3:15
